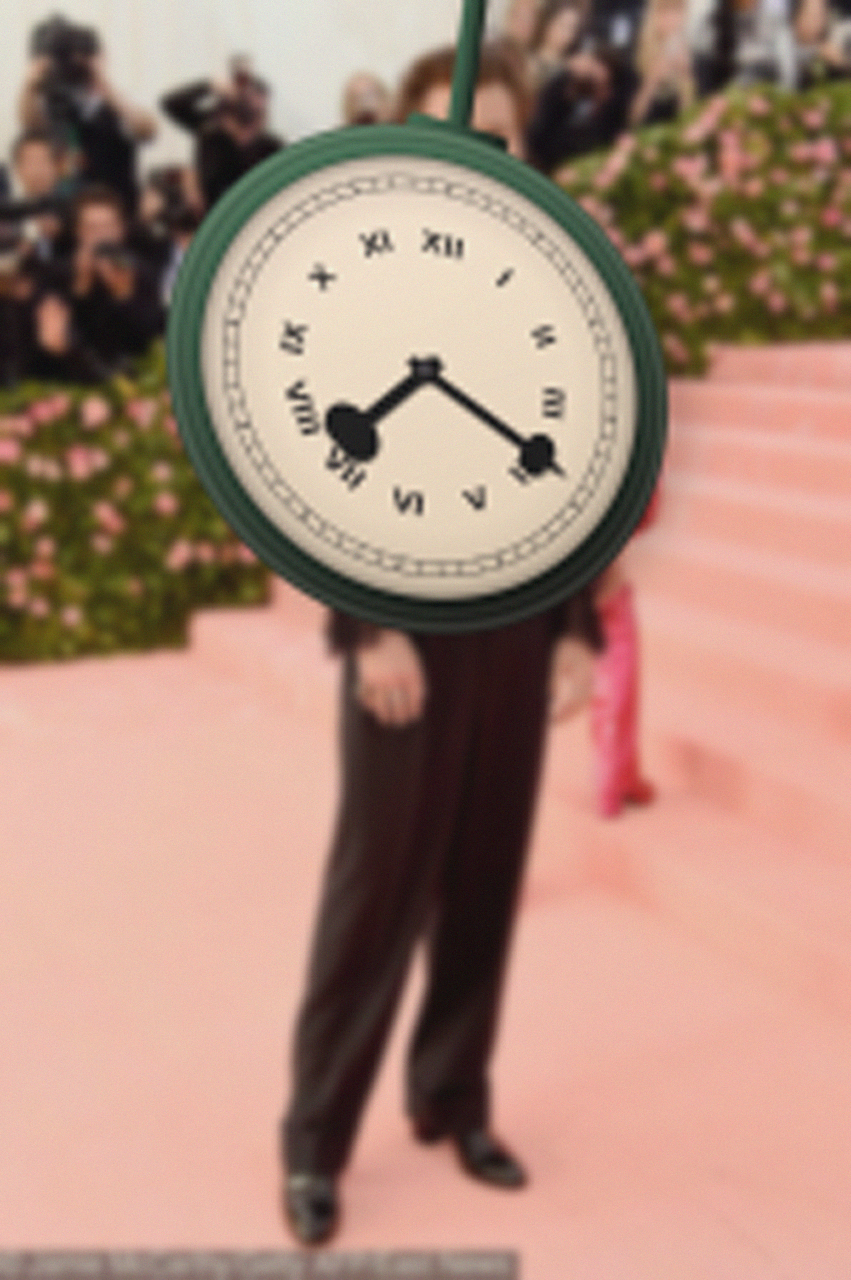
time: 7:19
